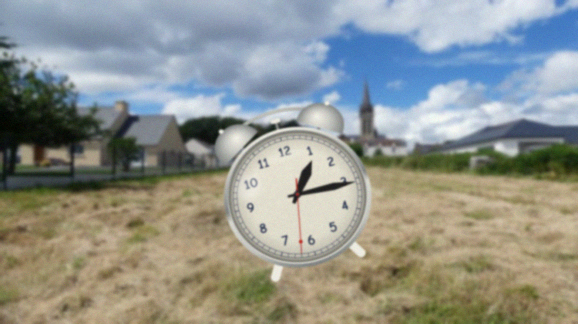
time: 1:15:32
